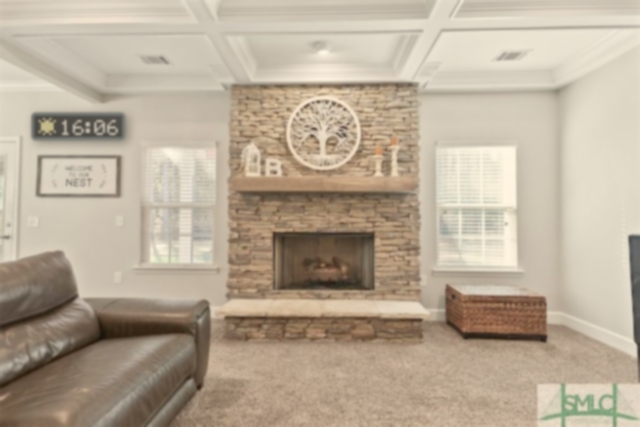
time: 16:06
